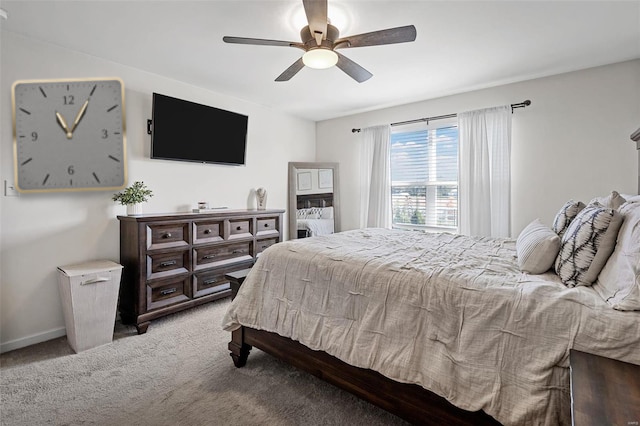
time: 11:05
